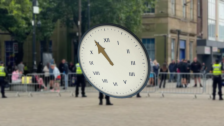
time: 10:55
